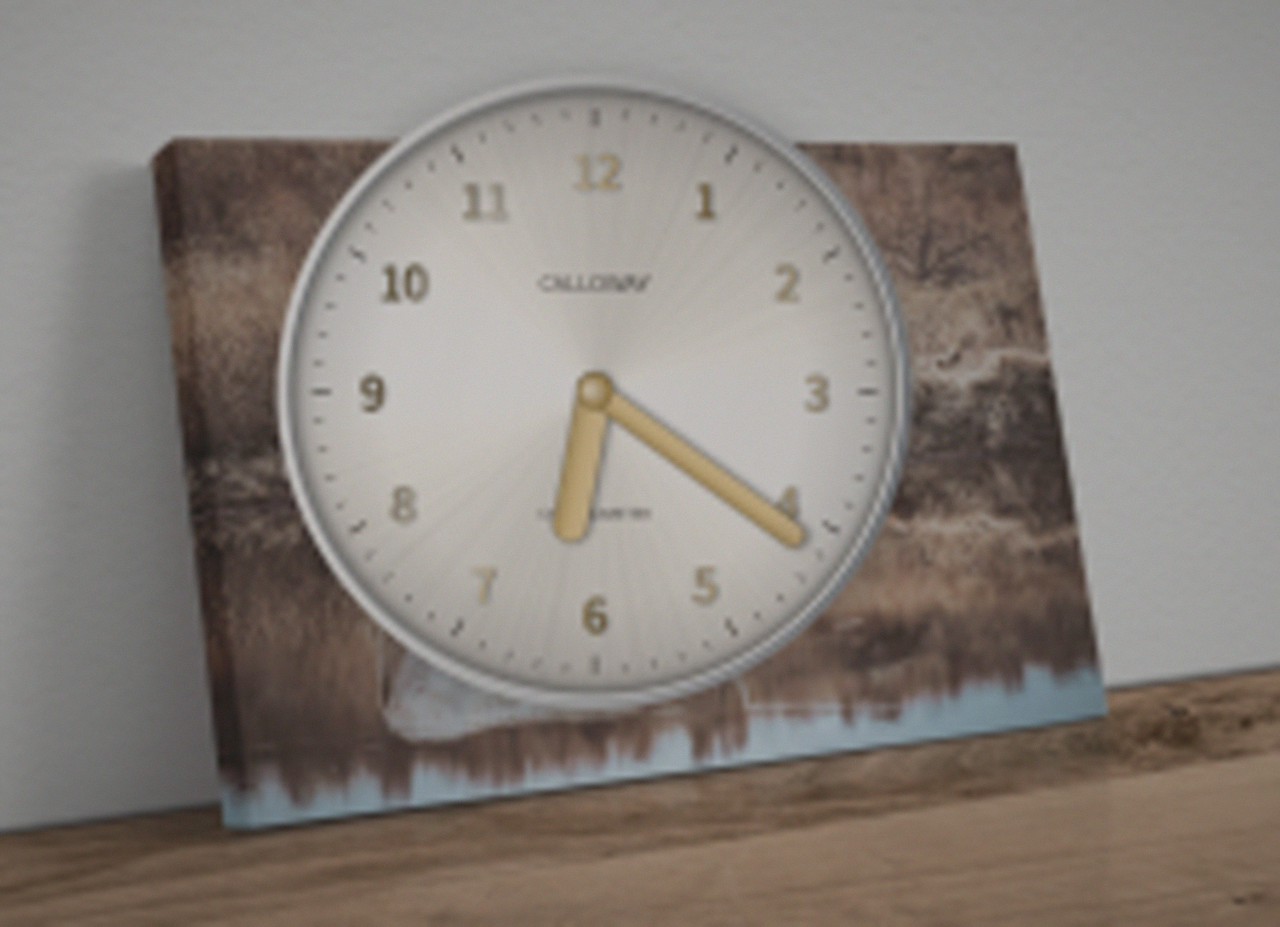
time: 6:21
